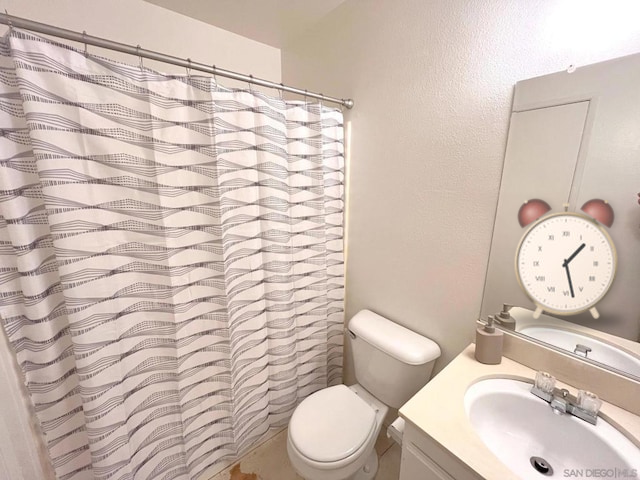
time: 1:28
